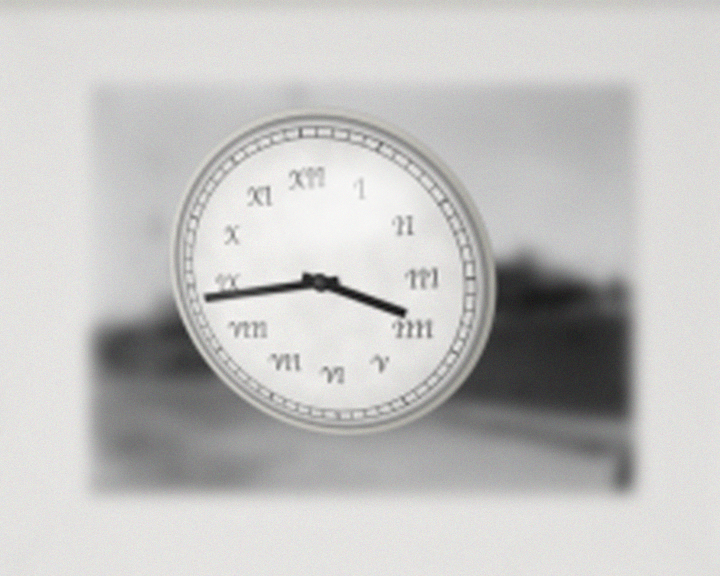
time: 3:44
